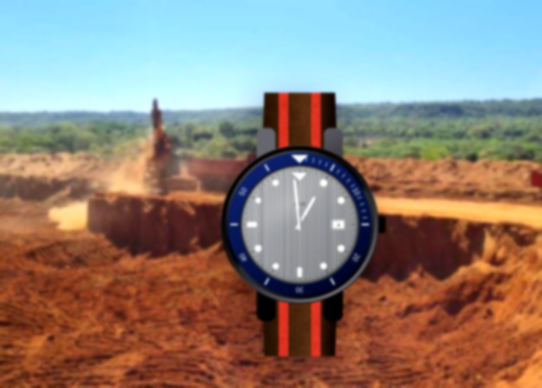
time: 12:59
